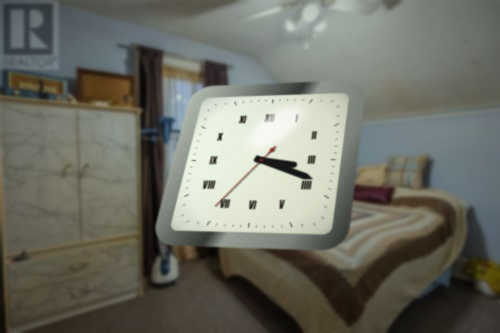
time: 3:18:36
